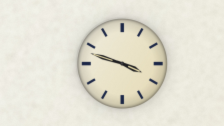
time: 3:48
